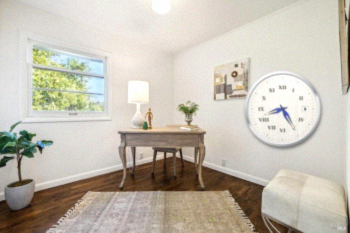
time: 8:25
